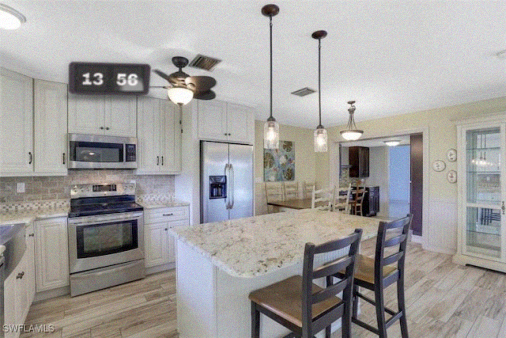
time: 13:56
